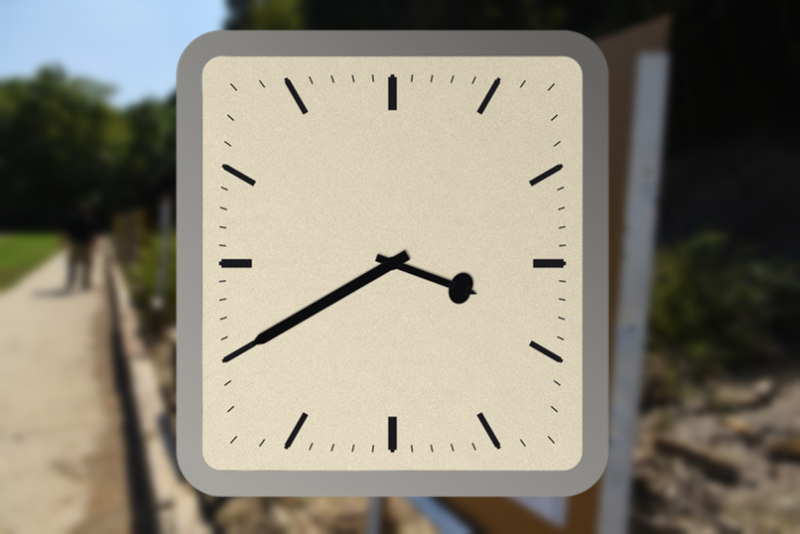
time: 3:40
